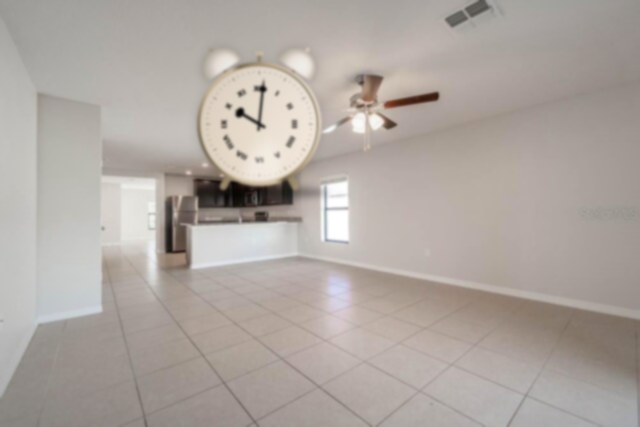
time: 10:01
